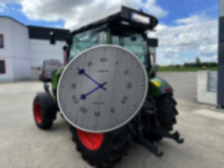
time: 7:51
